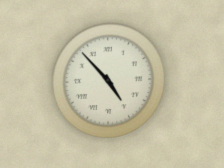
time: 4:53
